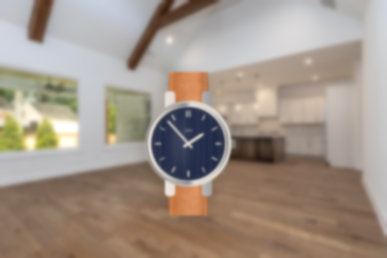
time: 1:53
